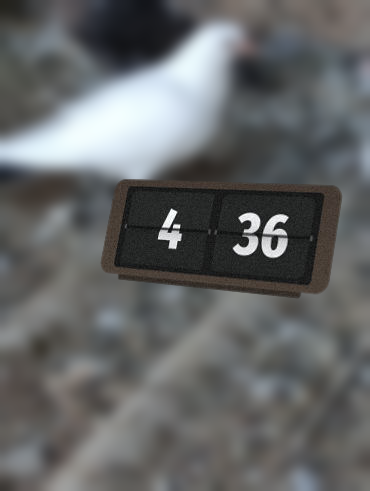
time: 4:36
